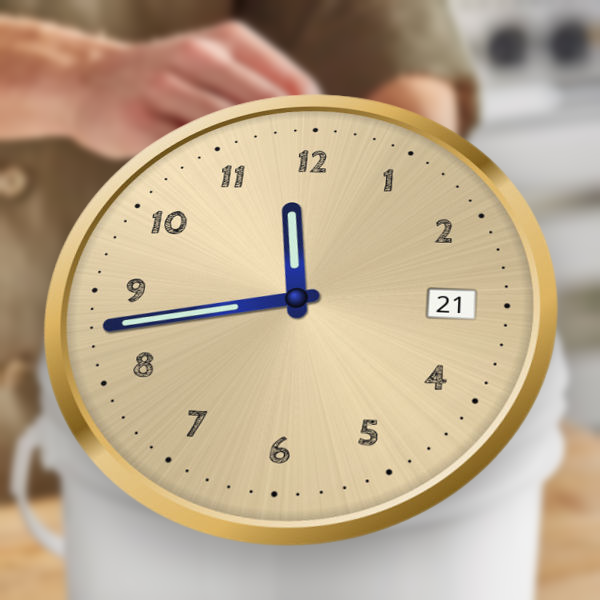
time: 11:43
